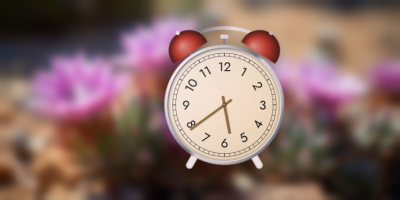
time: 5:39
